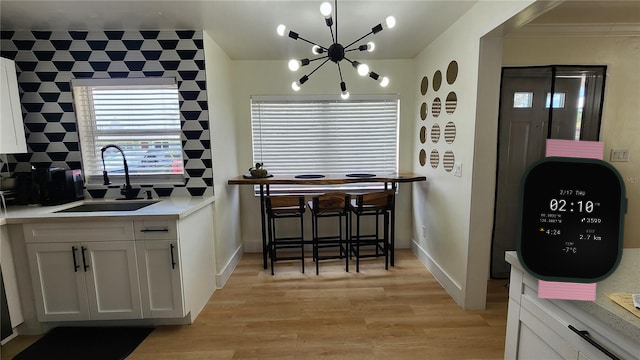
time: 2:10
